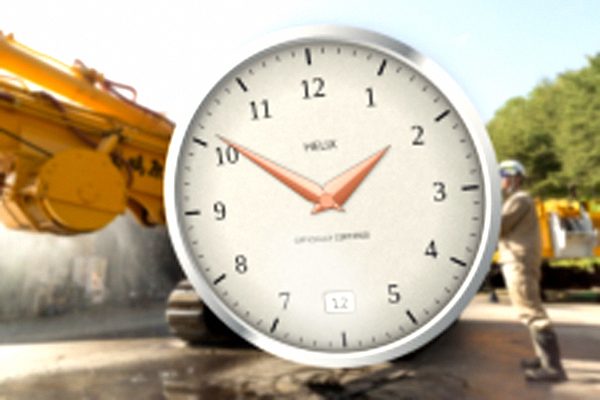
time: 1:51
